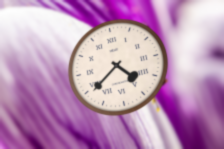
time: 4:39
